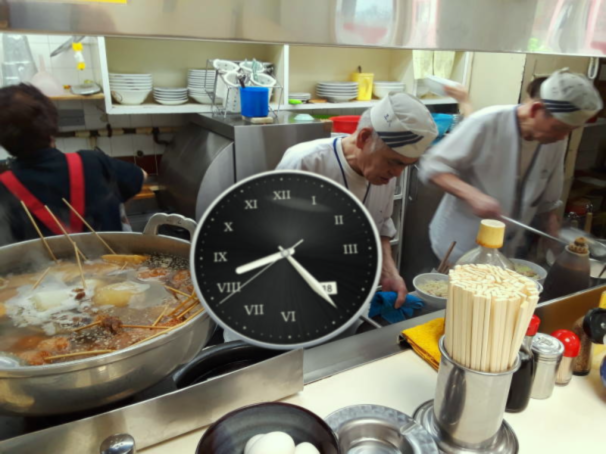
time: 8:23:39
